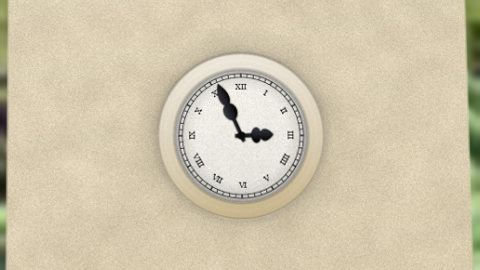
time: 2:56
